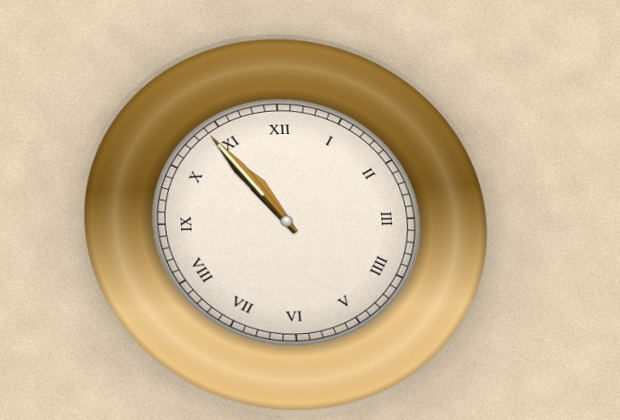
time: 10:54
